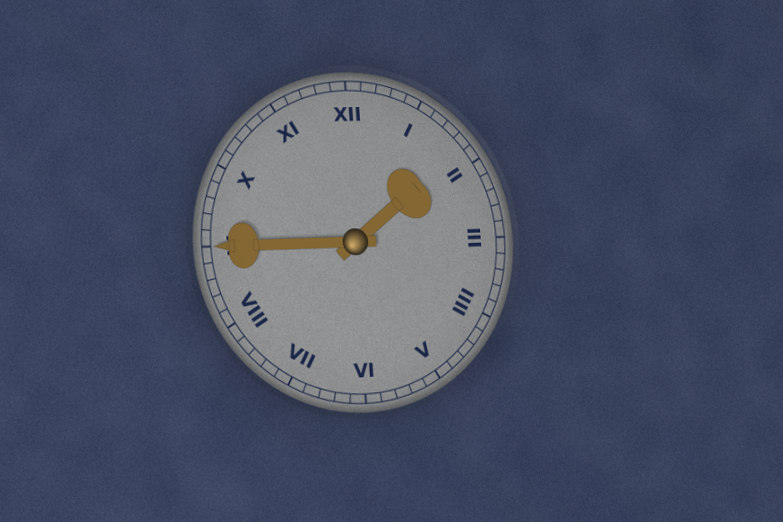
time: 1:45
